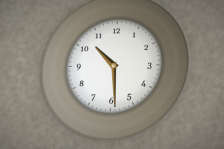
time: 10:29
